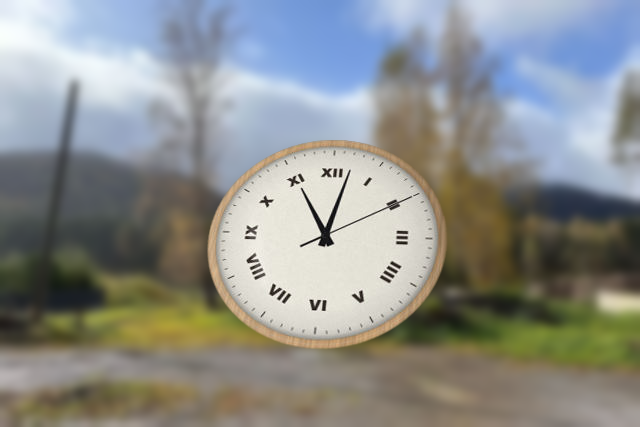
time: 11:02:10
